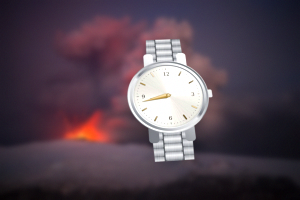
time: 8:43
